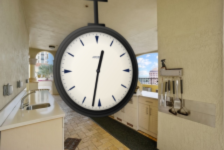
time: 12:32
